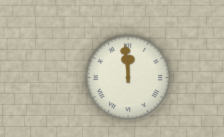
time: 11:59
